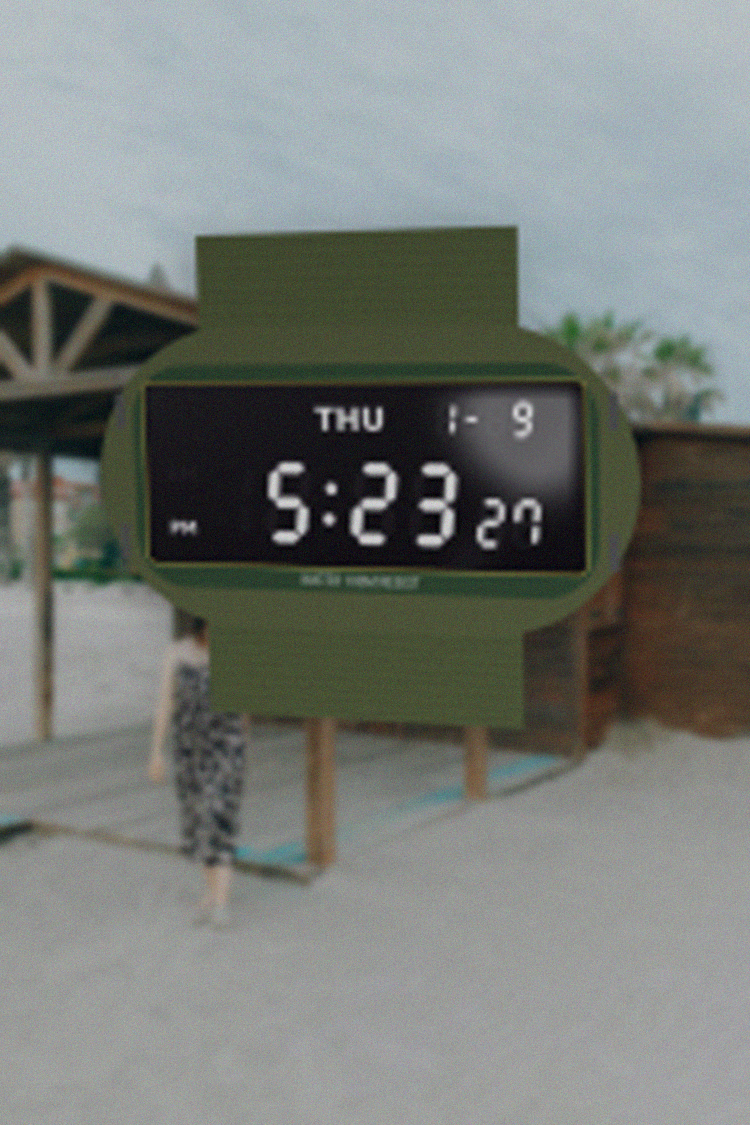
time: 5:23:27
